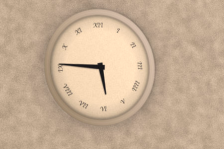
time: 5:46
